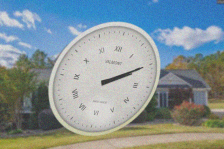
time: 2:10
